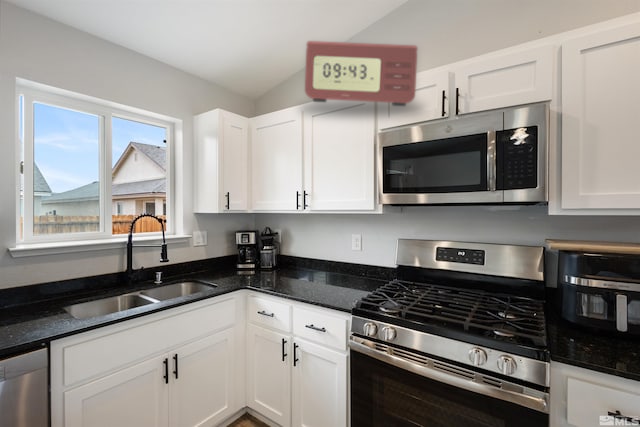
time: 9:43
